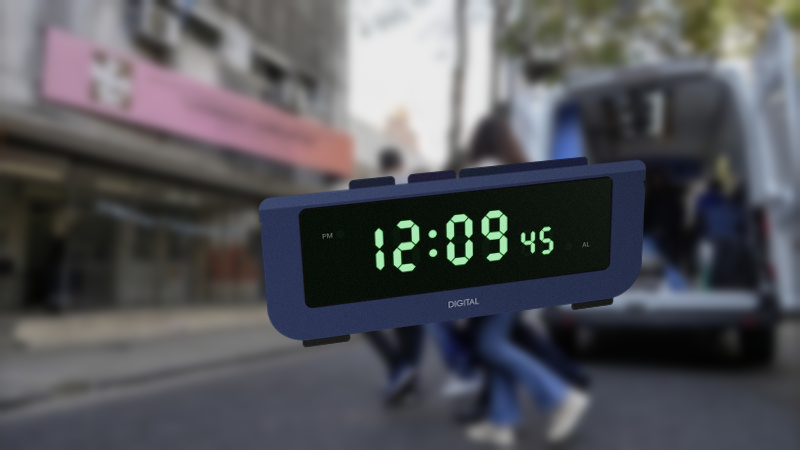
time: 12:09:45
